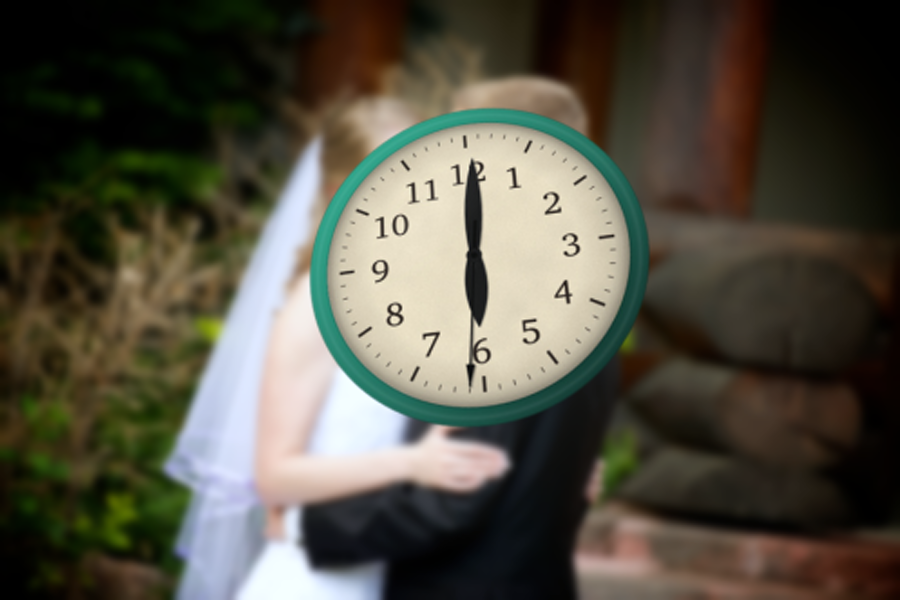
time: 6:00:31
